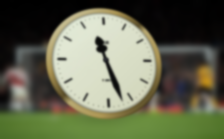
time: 11:27
